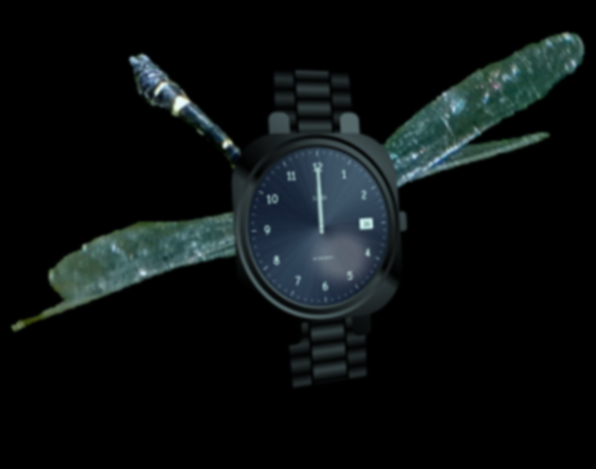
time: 12:00
